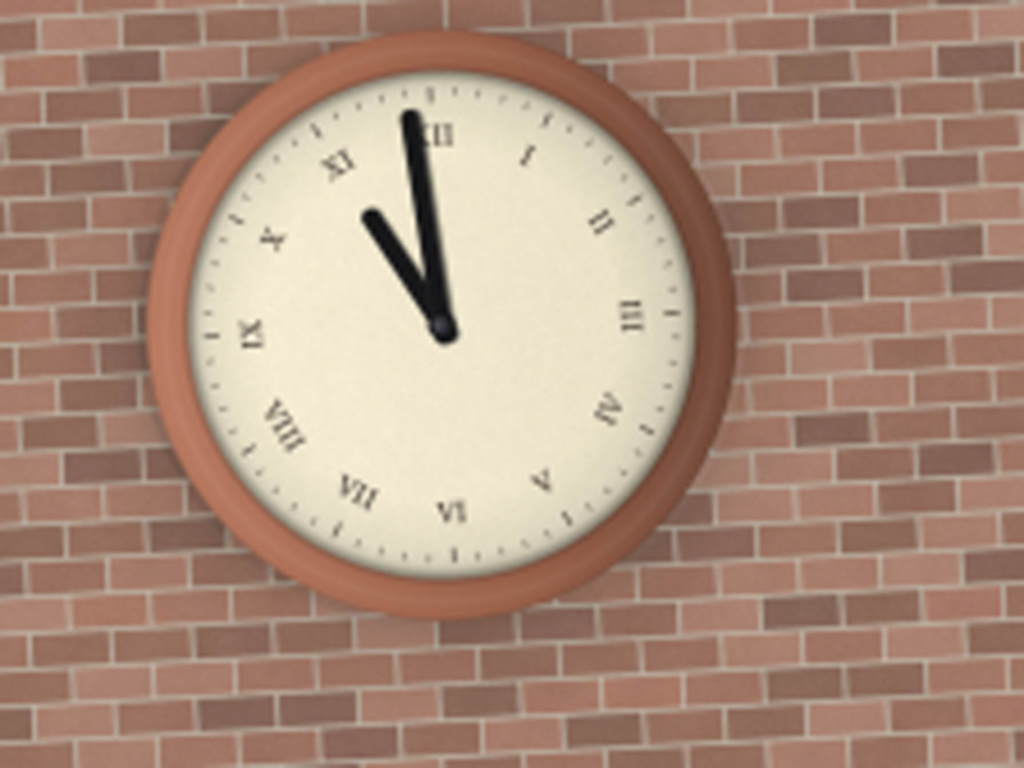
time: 10:59
